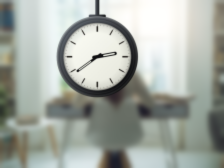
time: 2:39
